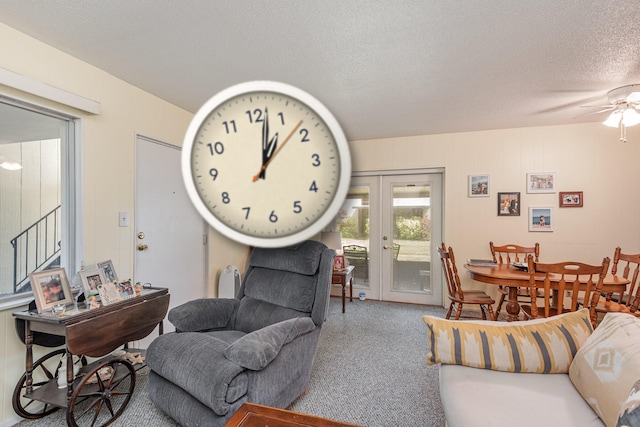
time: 1:02:08
